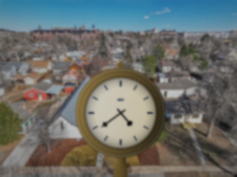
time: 4:39
